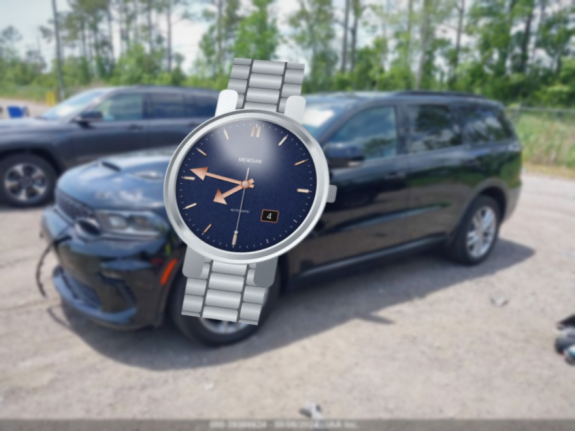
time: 7:46:30
